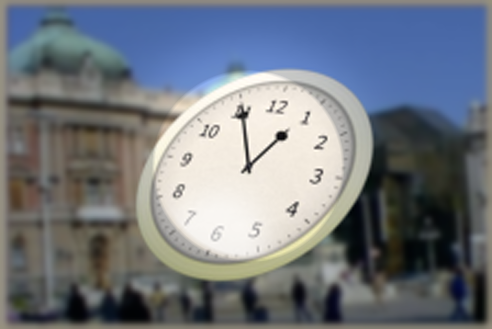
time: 12:55
